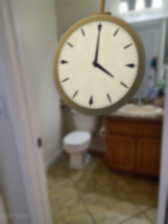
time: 4:00
